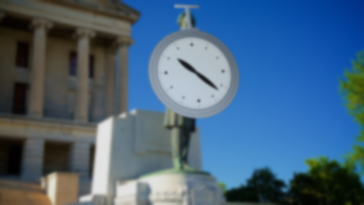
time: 10:22
